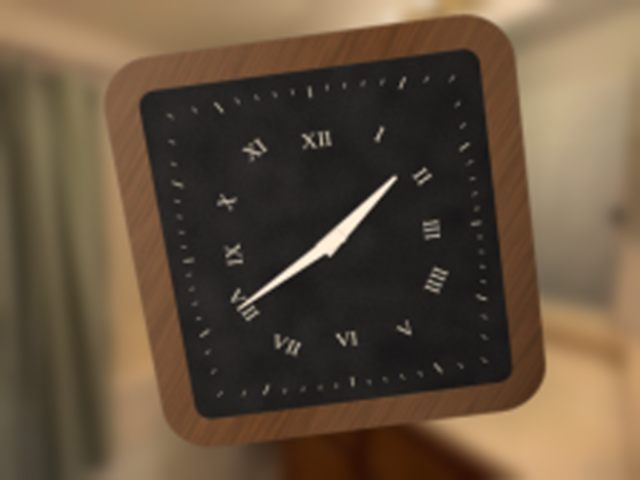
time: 1:40
